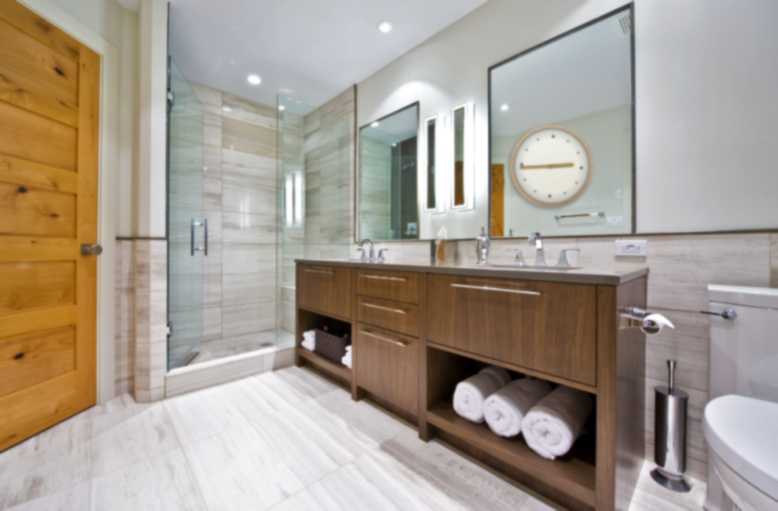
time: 2:44
